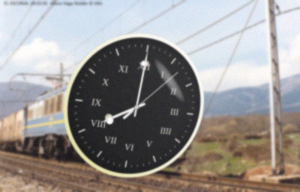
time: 8:00:07
